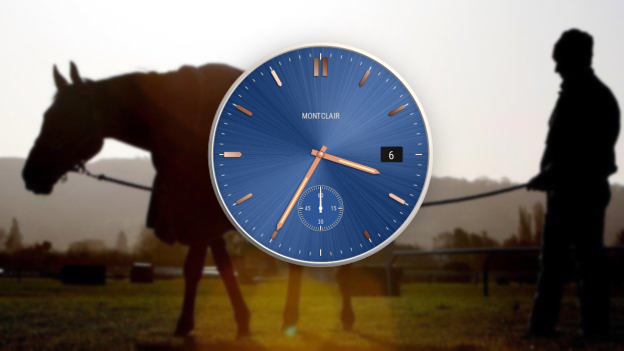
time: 3:35
